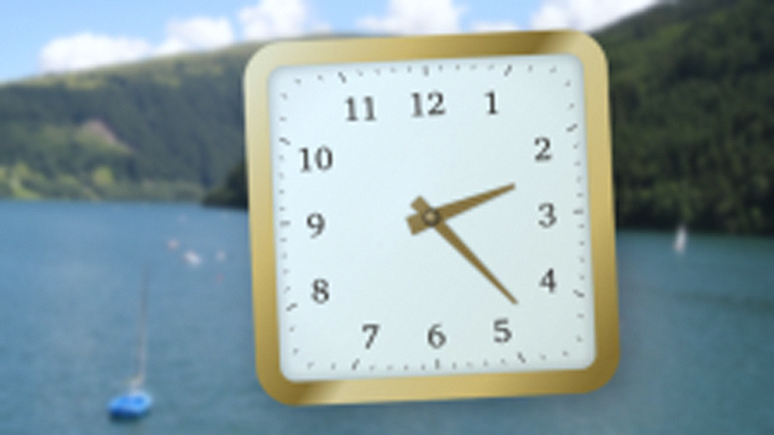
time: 2:23
